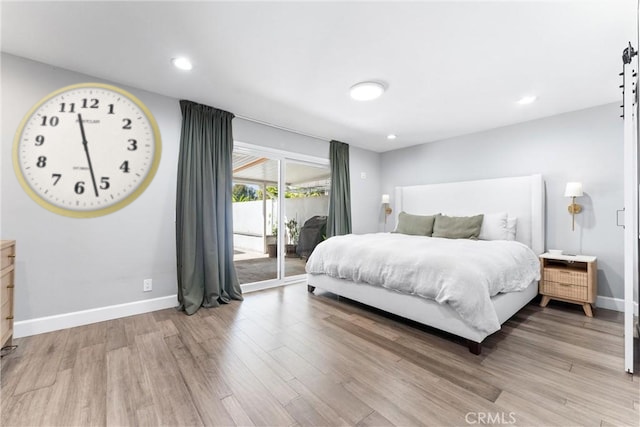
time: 11:27
